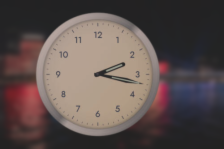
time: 2:17
